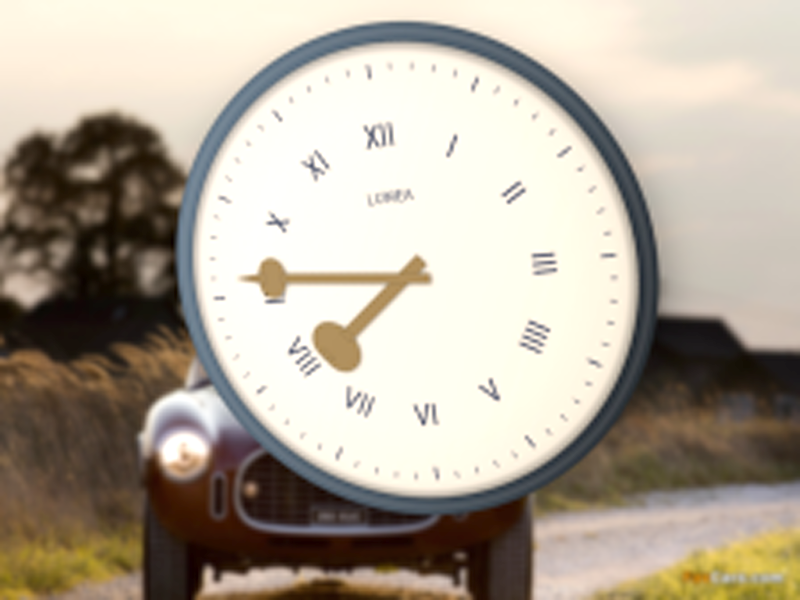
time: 7:46
